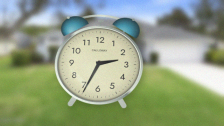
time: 2:34
